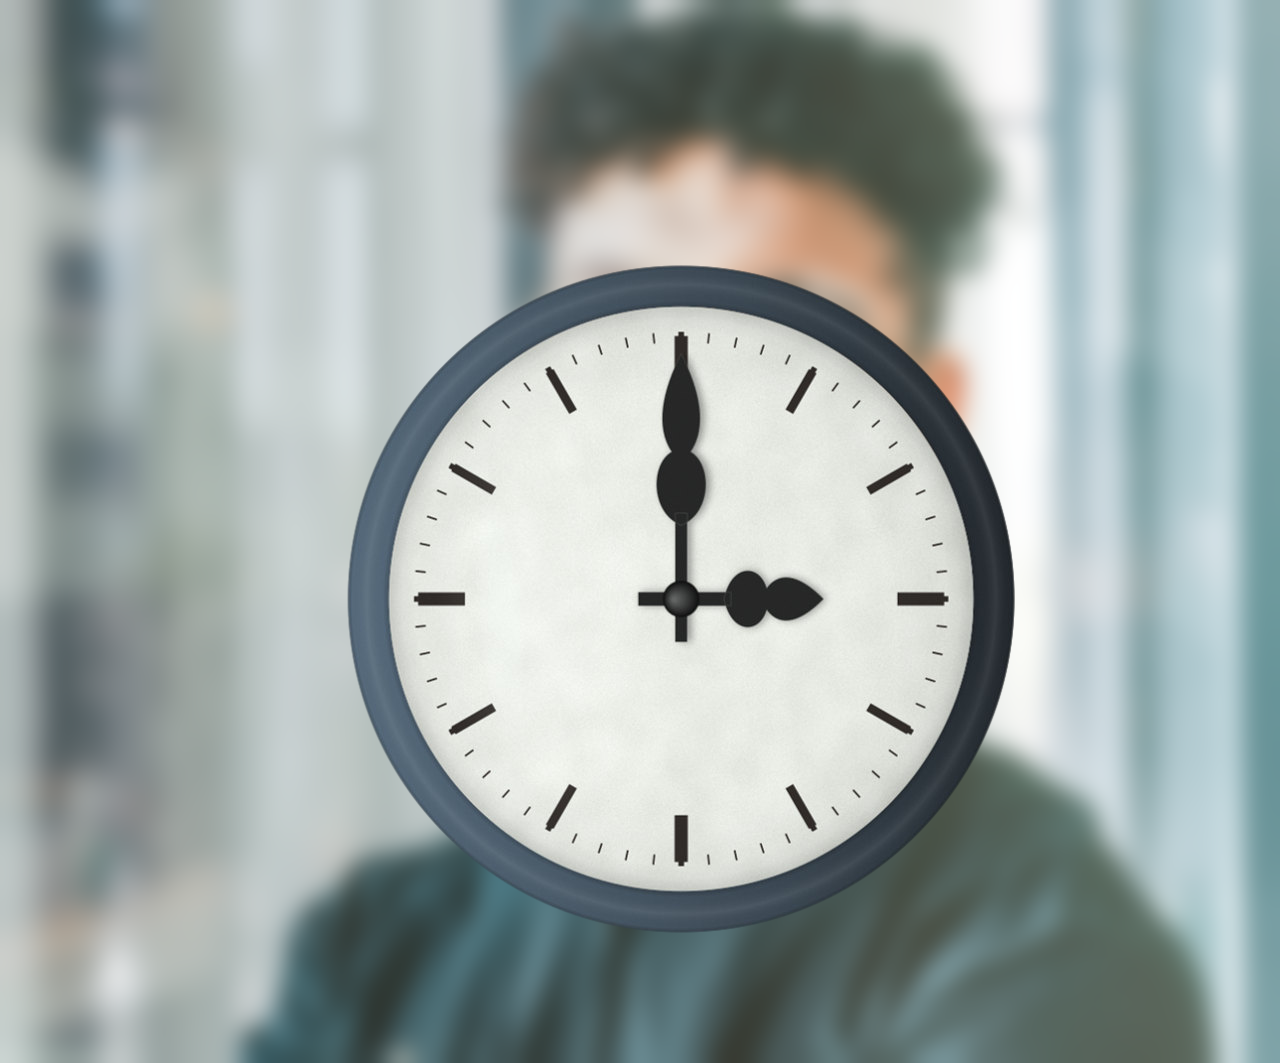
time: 3:00
